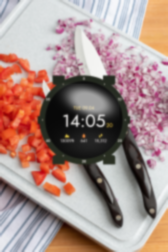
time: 14:05
